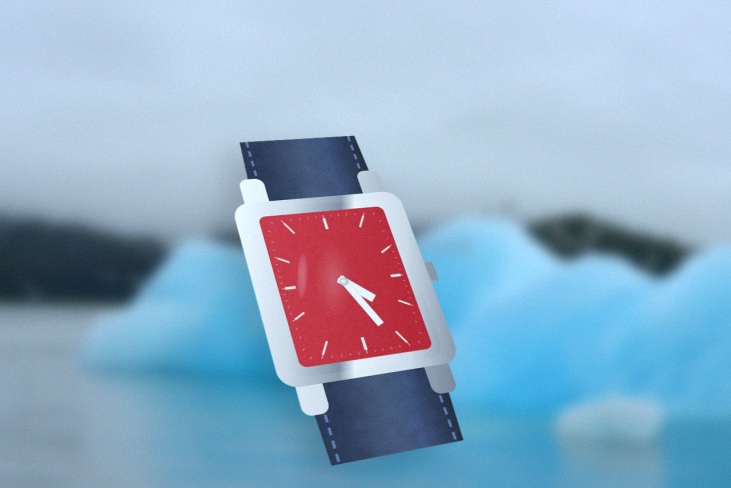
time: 4:26
